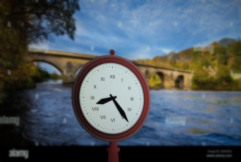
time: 8:24
